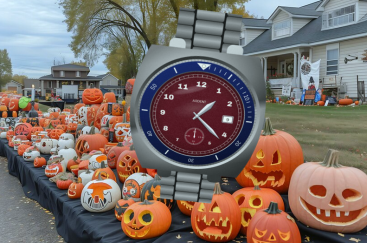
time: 1:22
